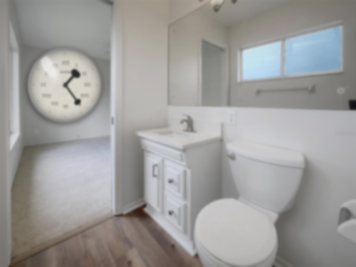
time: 1:24
